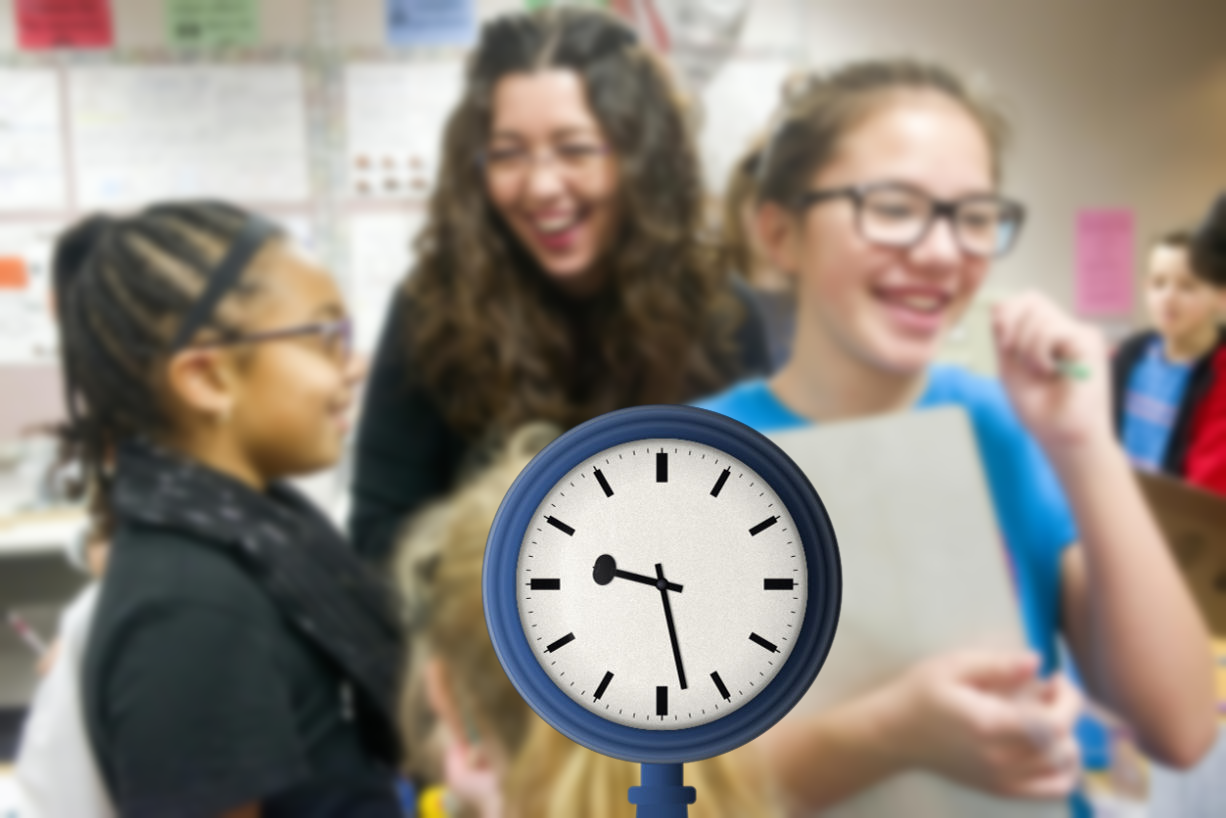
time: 9:28
